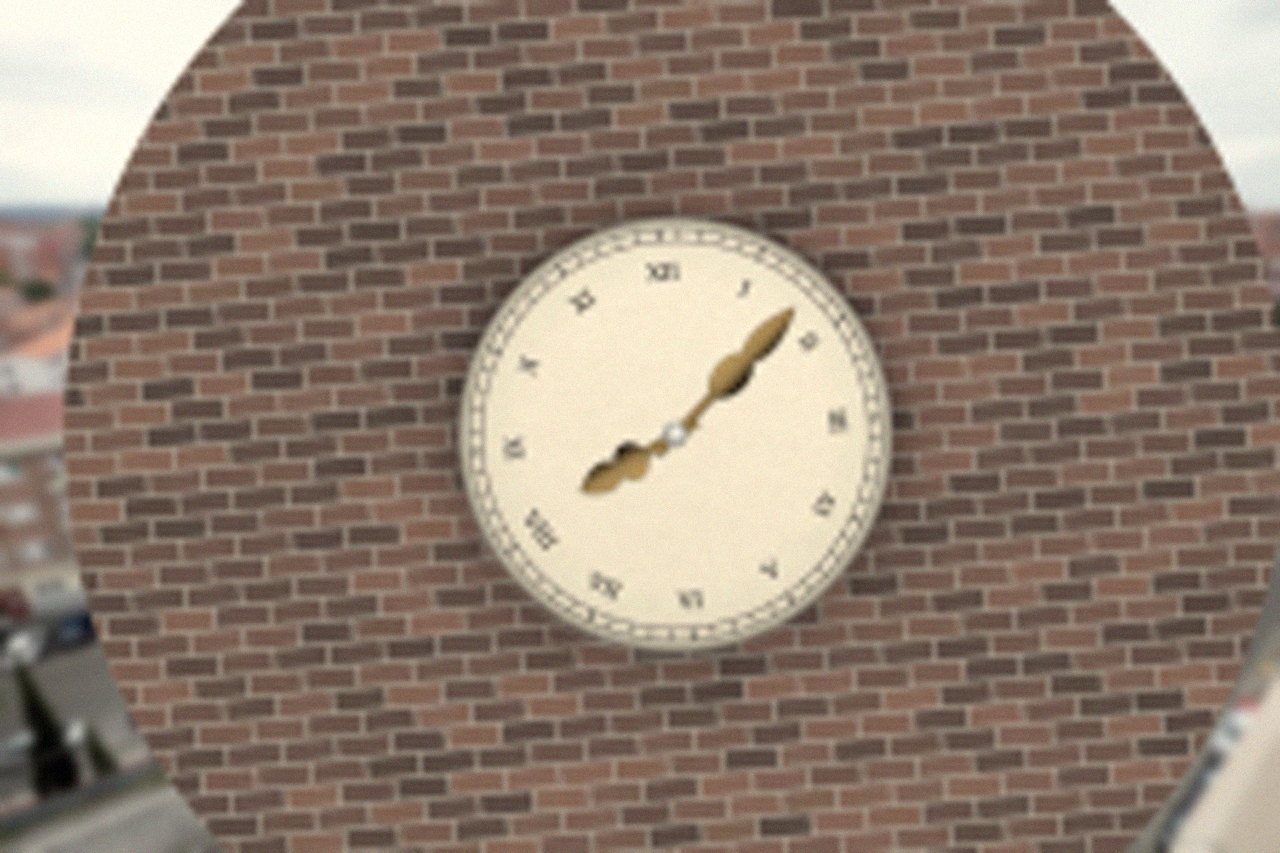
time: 8:08
